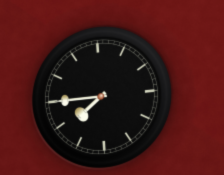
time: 7:45
